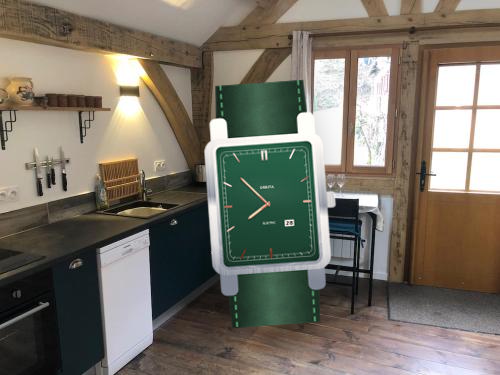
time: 7:53
